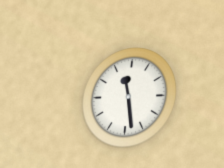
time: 11:28
